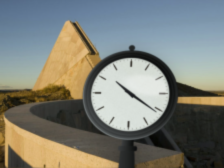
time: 10:21
